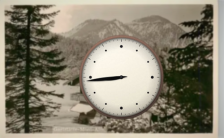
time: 8:44
